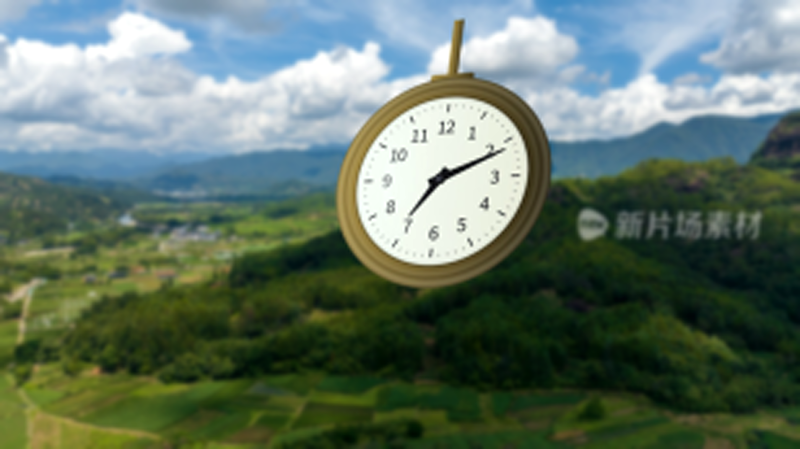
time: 7:11
